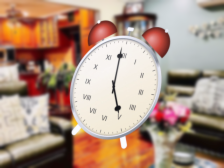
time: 4:59
